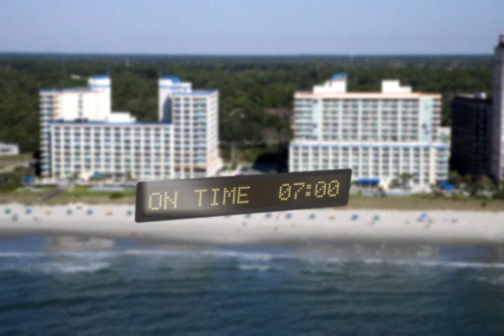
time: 7:00
